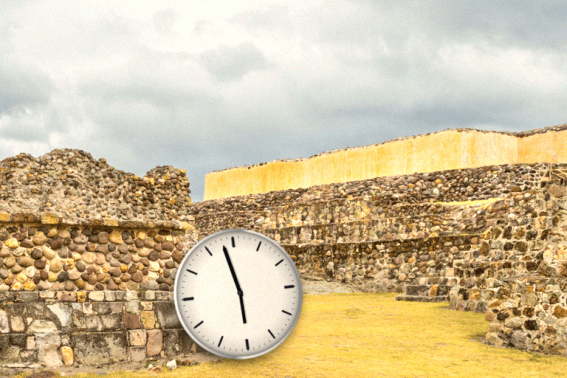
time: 5:58
